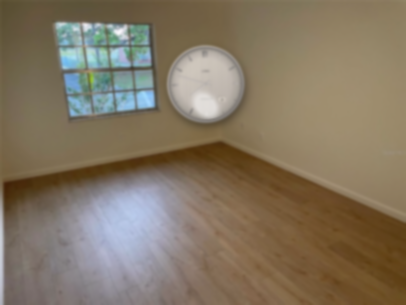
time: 7:48
